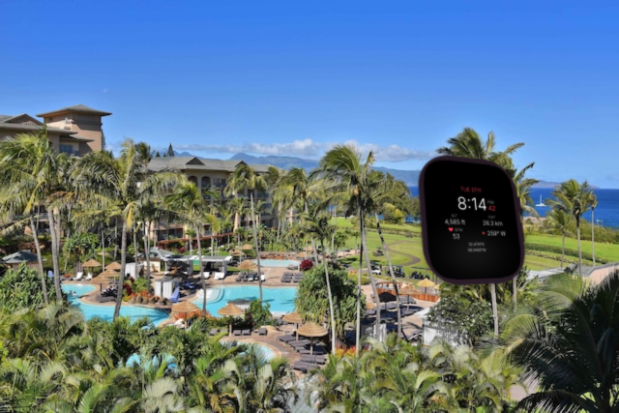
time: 8:14
